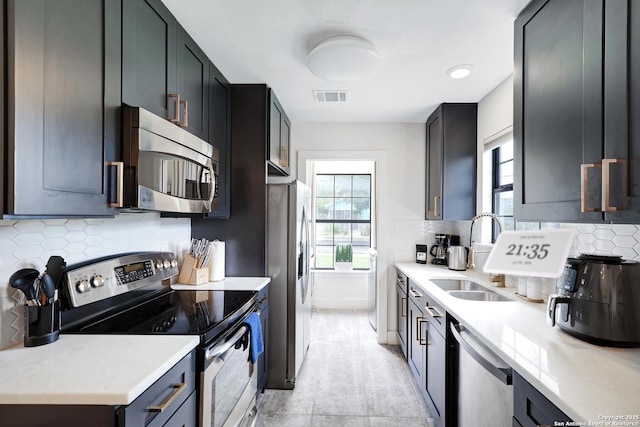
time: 21:35
